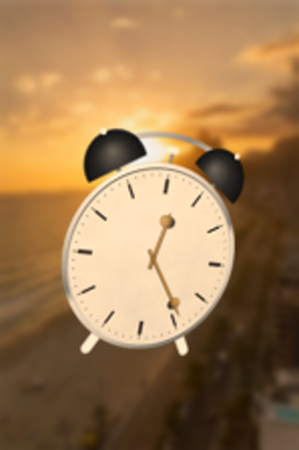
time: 12:24
